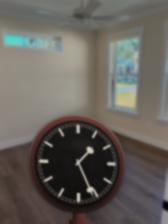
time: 1:26
